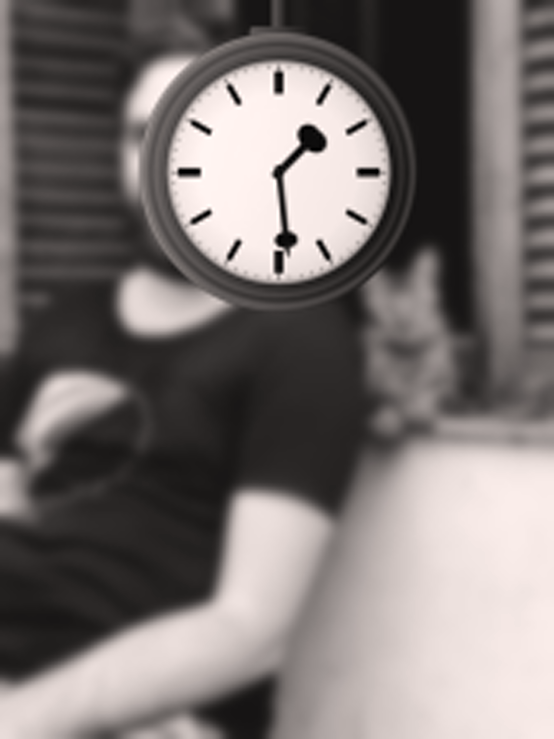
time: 1:29
